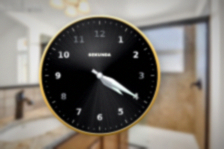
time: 4:20
